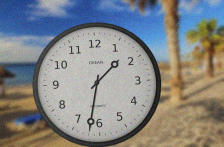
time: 1:32
